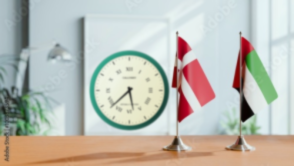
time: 5:38
